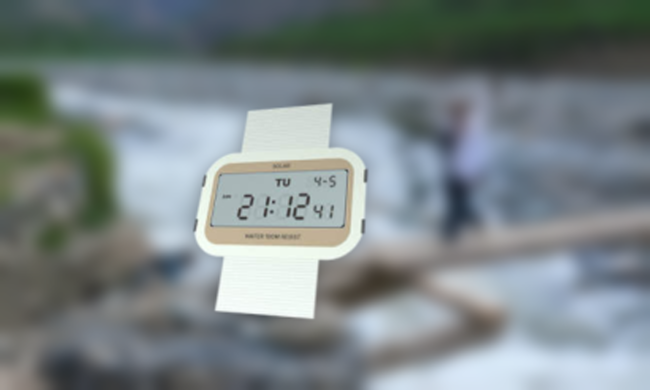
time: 21:12:41
